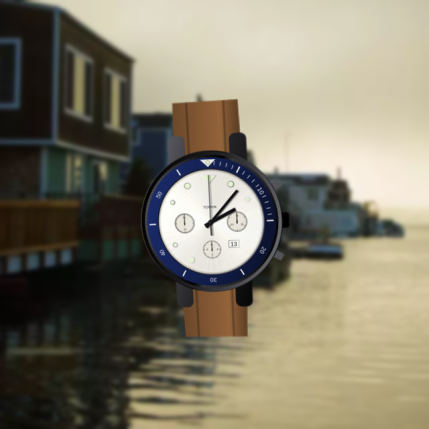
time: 2:07
